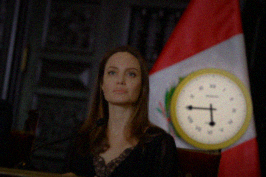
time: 5:45
